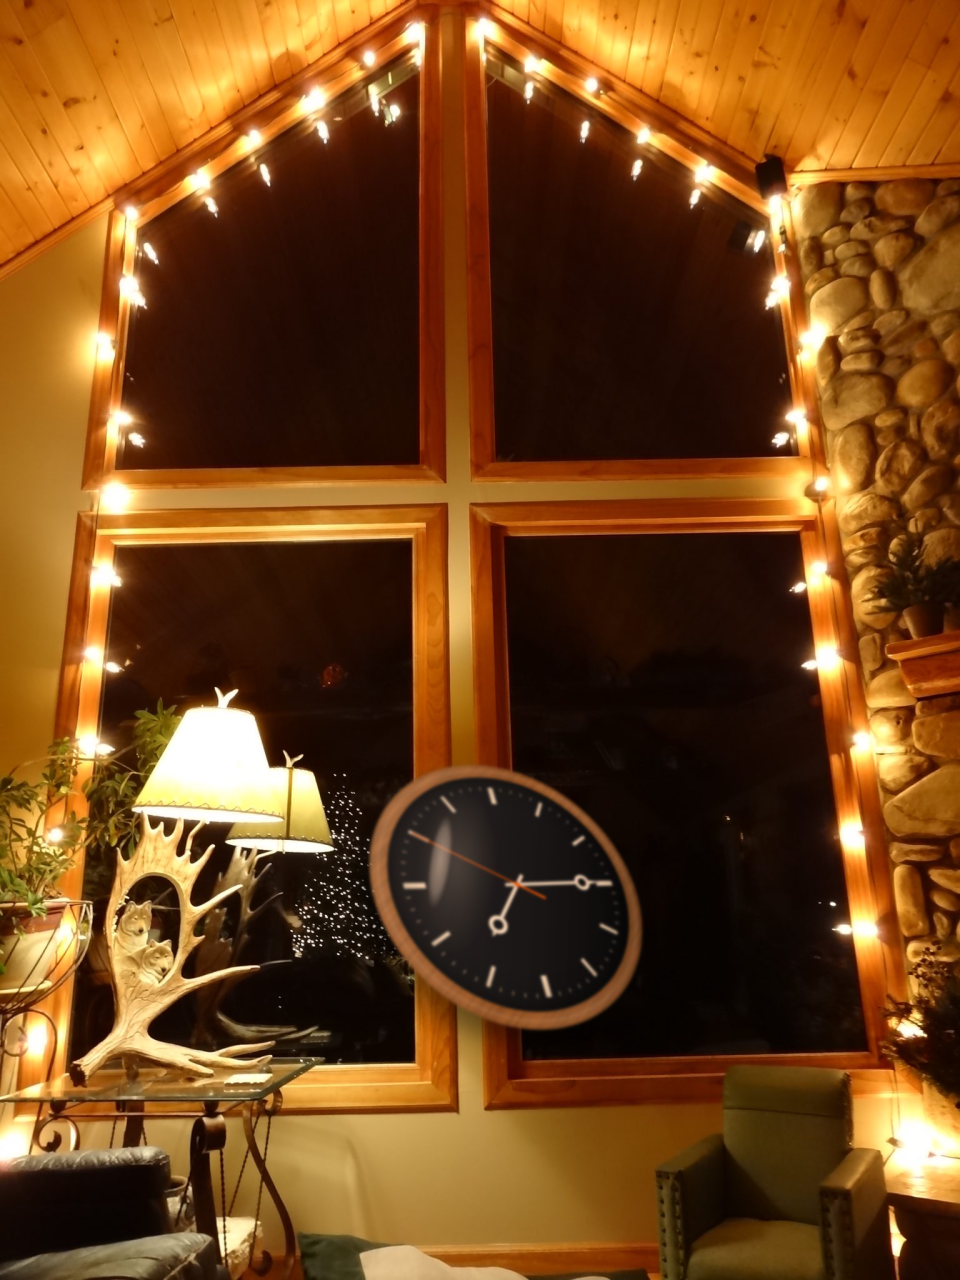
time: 7:14:50
